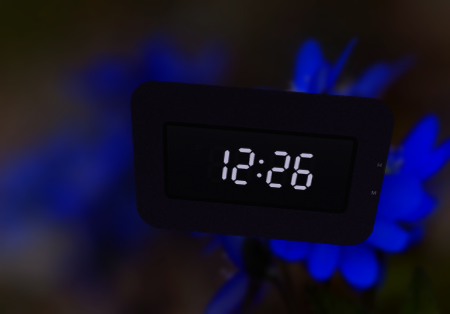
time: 12:26
